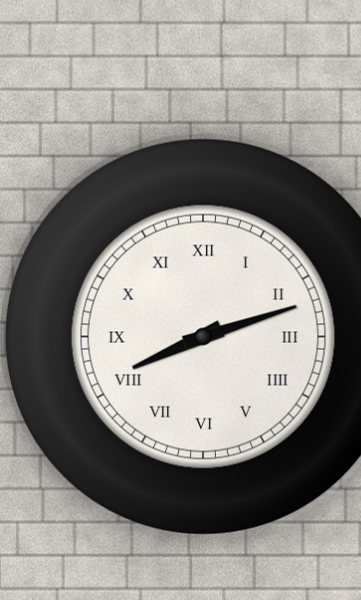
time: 8:12
